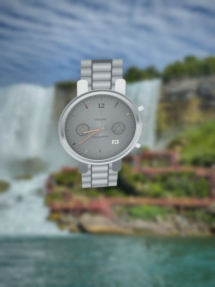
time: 8:39
